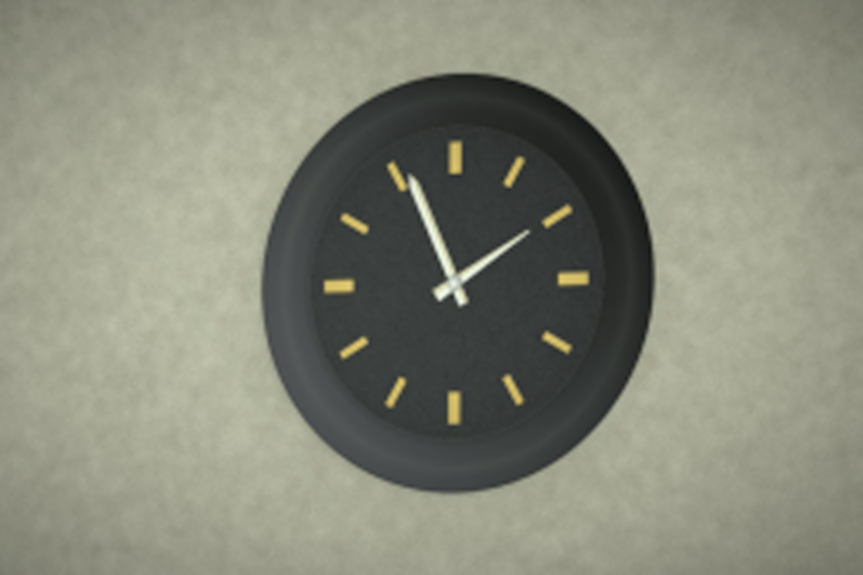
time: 1:56
